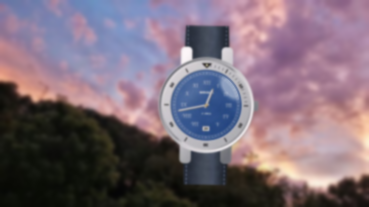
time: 12:43
